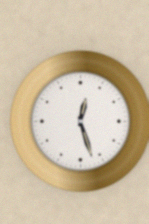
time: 12:27
